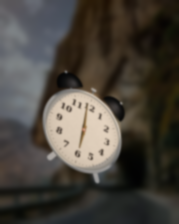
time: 5:59
